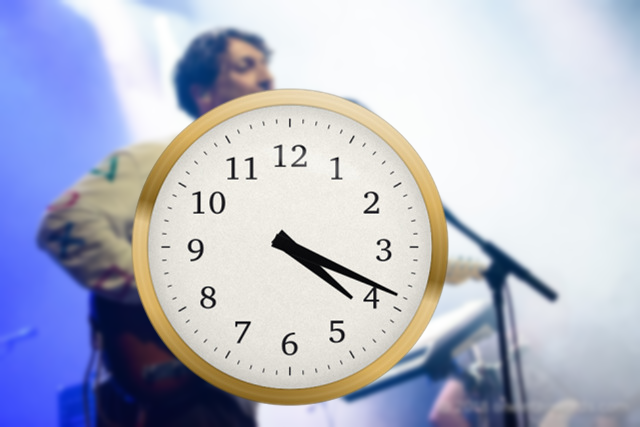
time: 4:19
